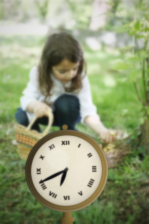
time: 6:41
